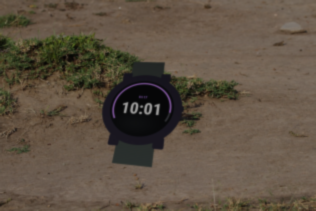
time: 10:01
